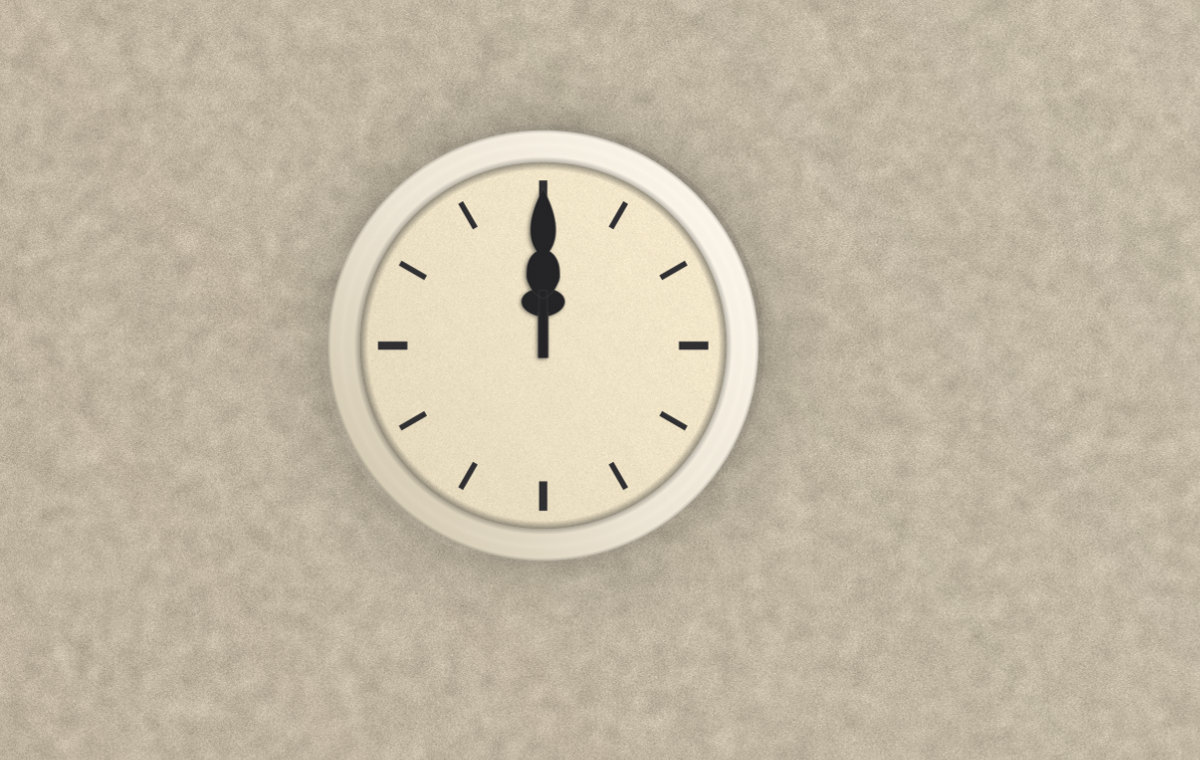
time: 12:00
